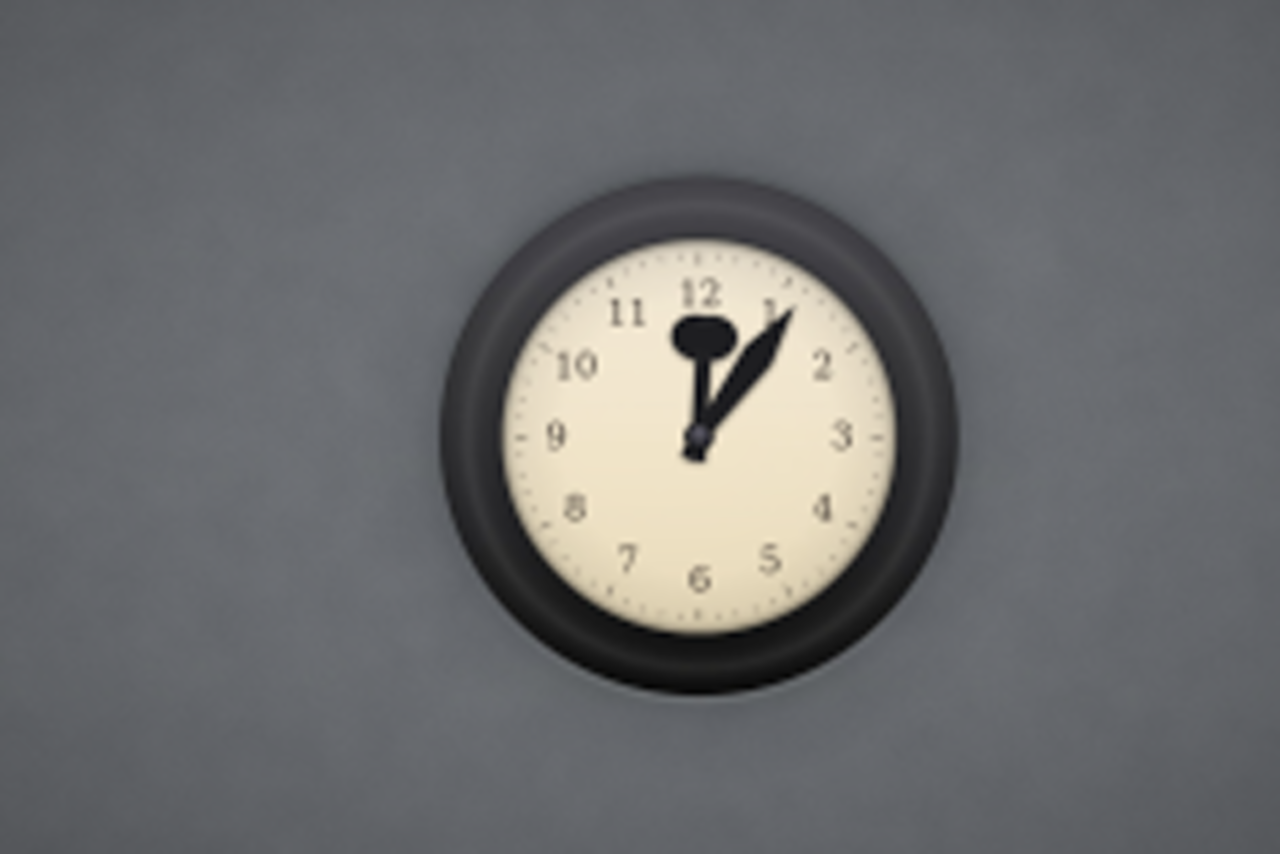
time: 12:06
